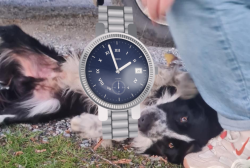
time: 1:57
